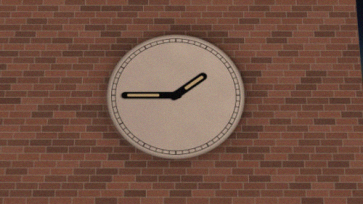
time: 1:45
